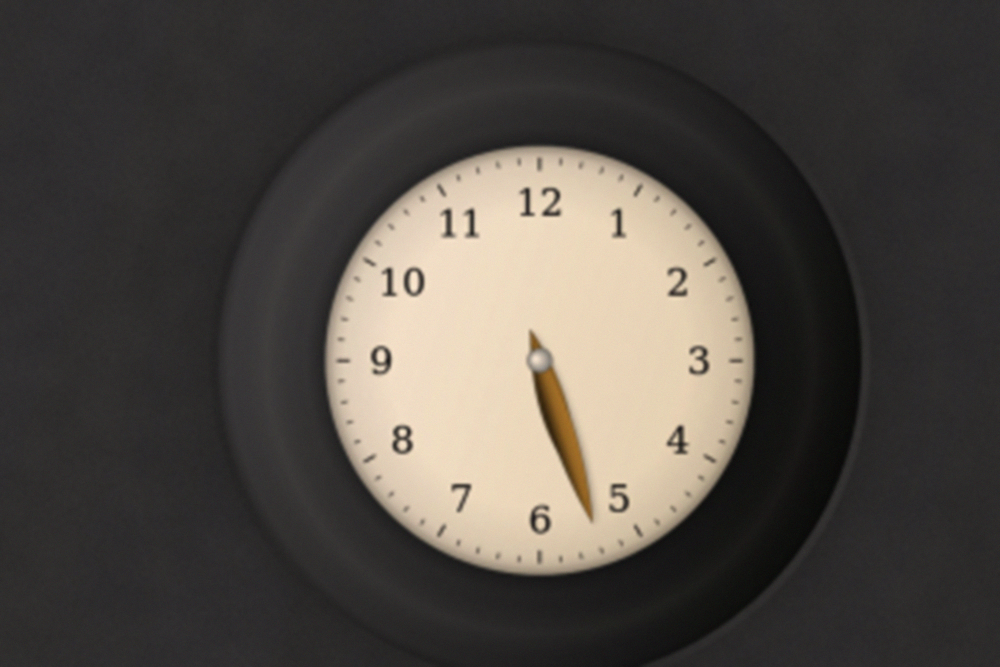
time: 5:27
